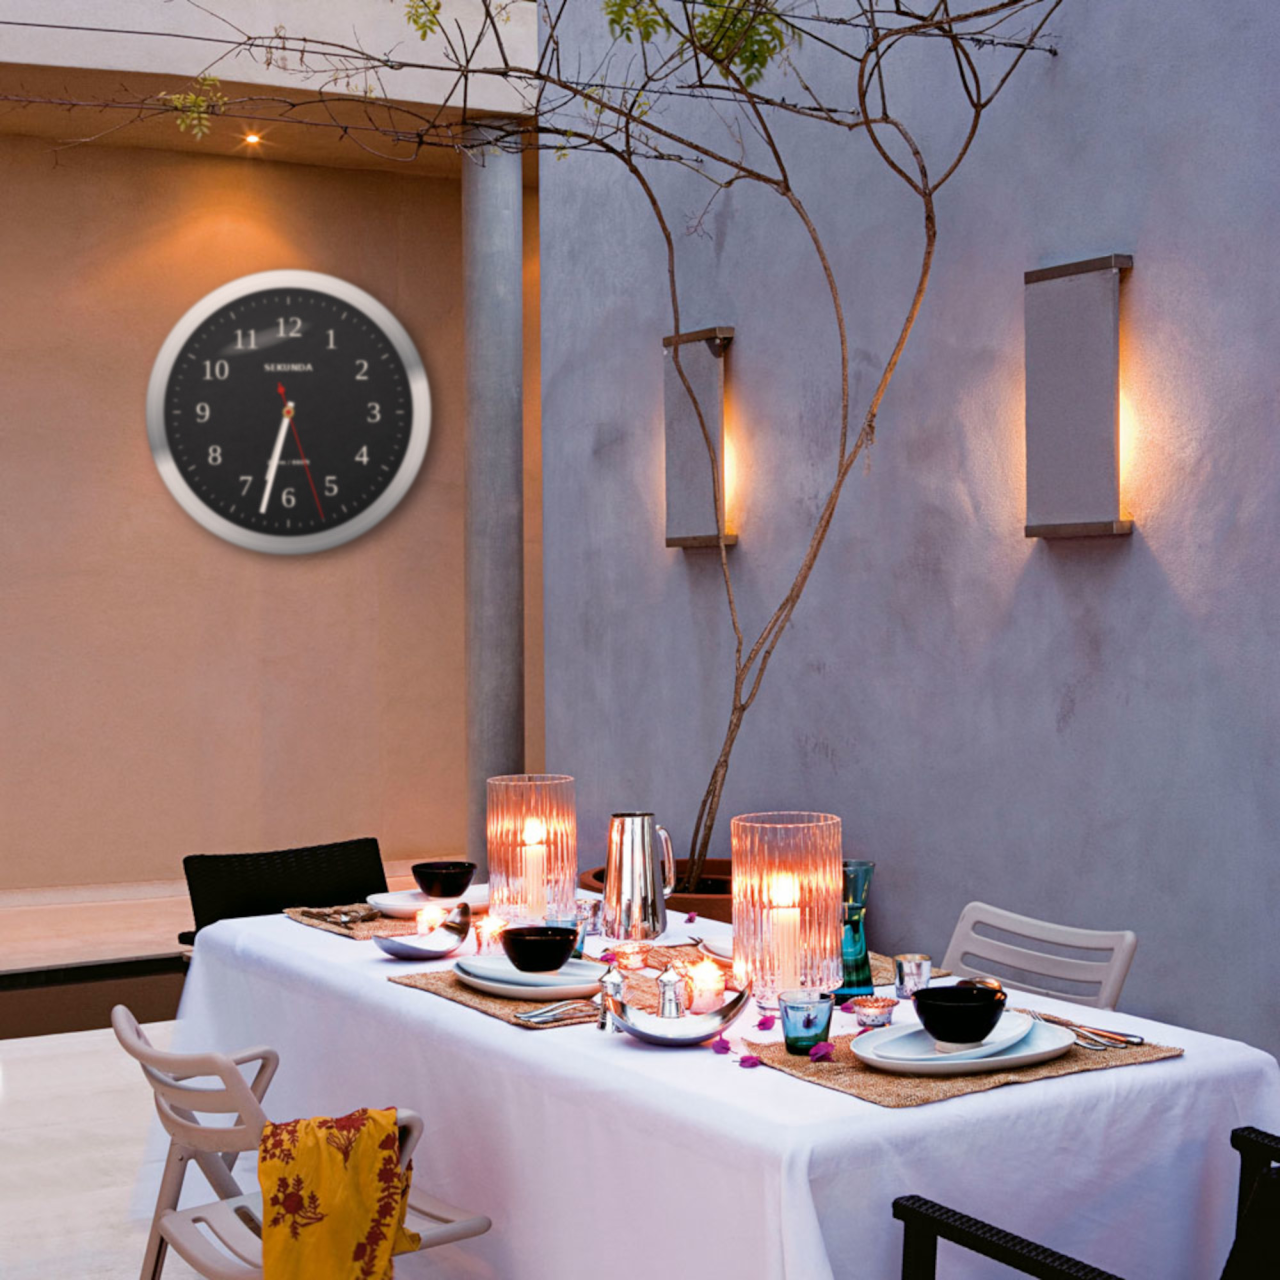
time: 6:32:27
